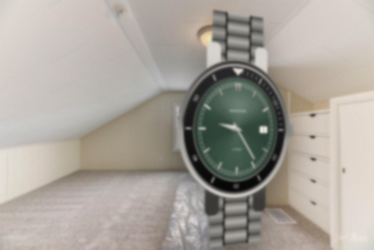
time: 9:24
